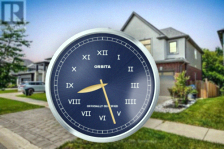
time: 8:27
